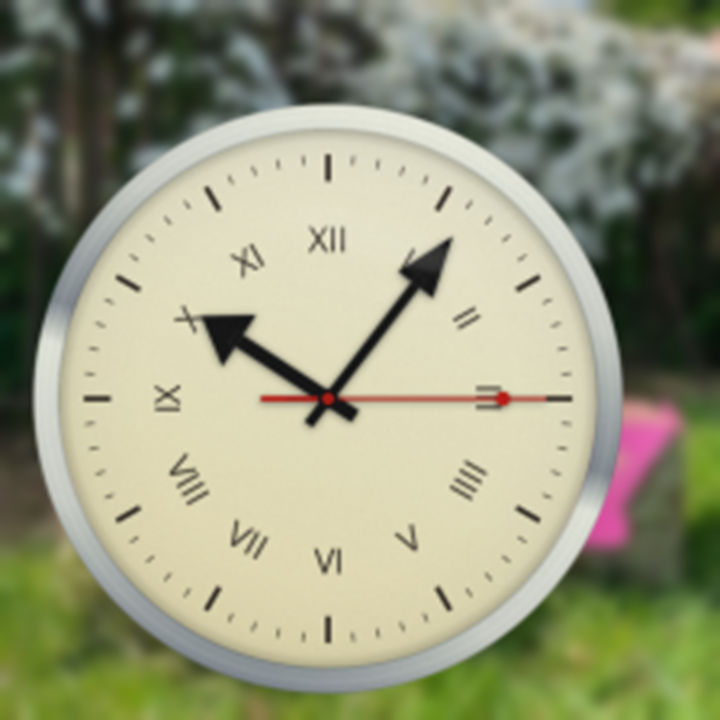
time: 10:06:15
